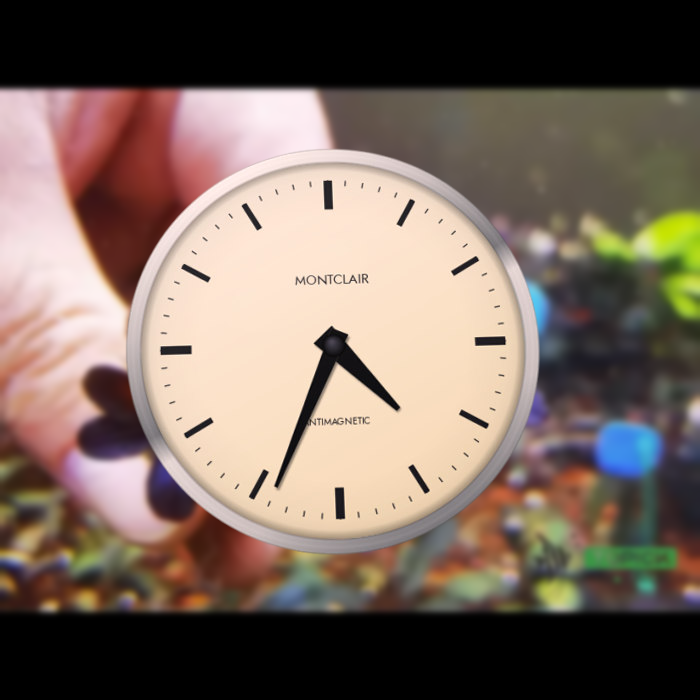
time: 4:34
